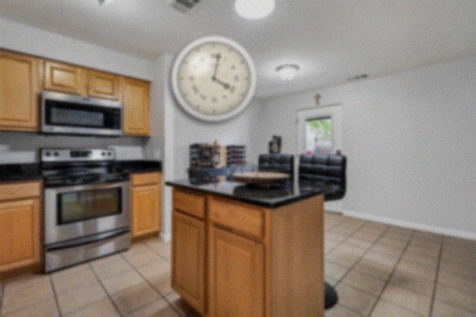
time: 4:02
